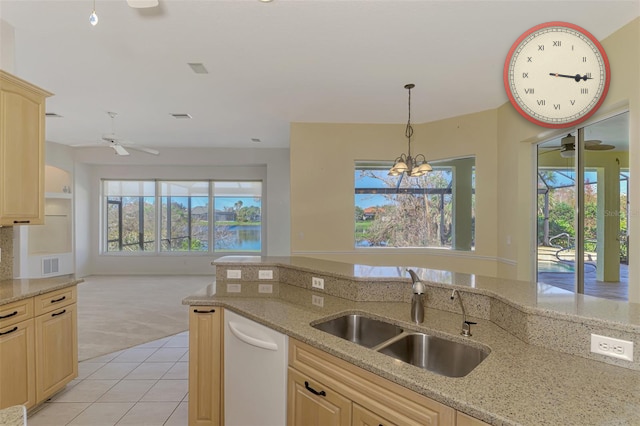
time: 3:16
